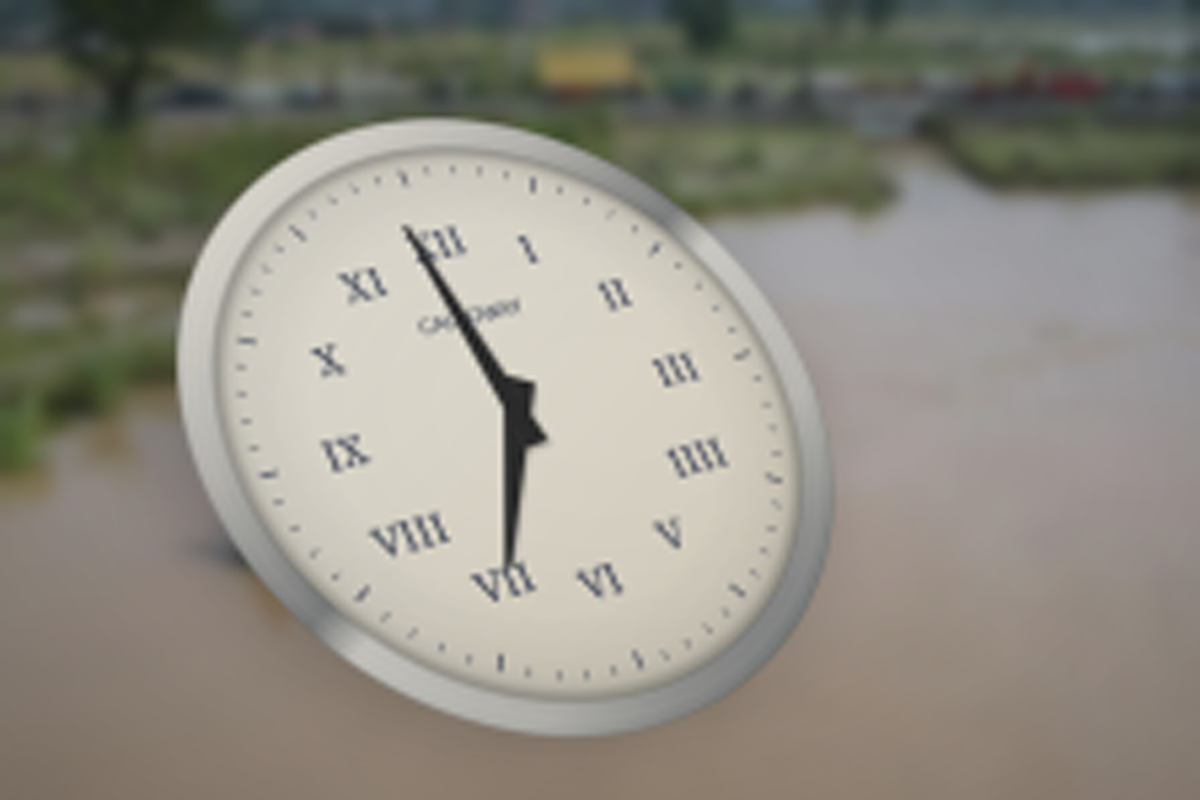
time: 6:59
